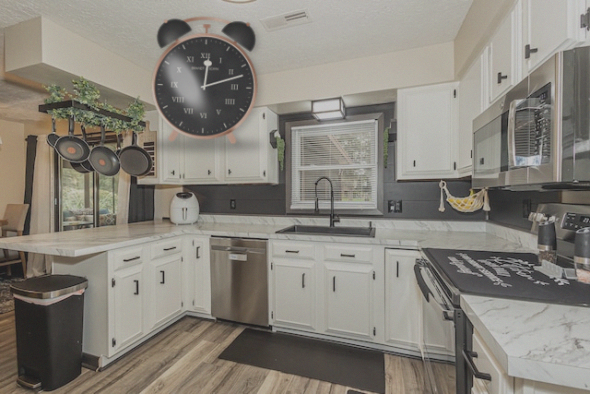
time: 12:12
